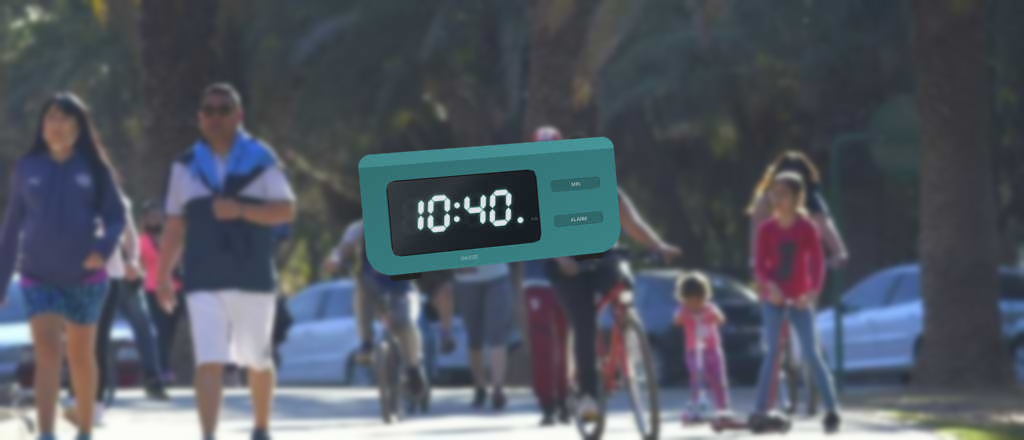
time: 10:40
